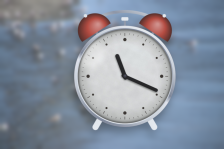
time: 11:19
